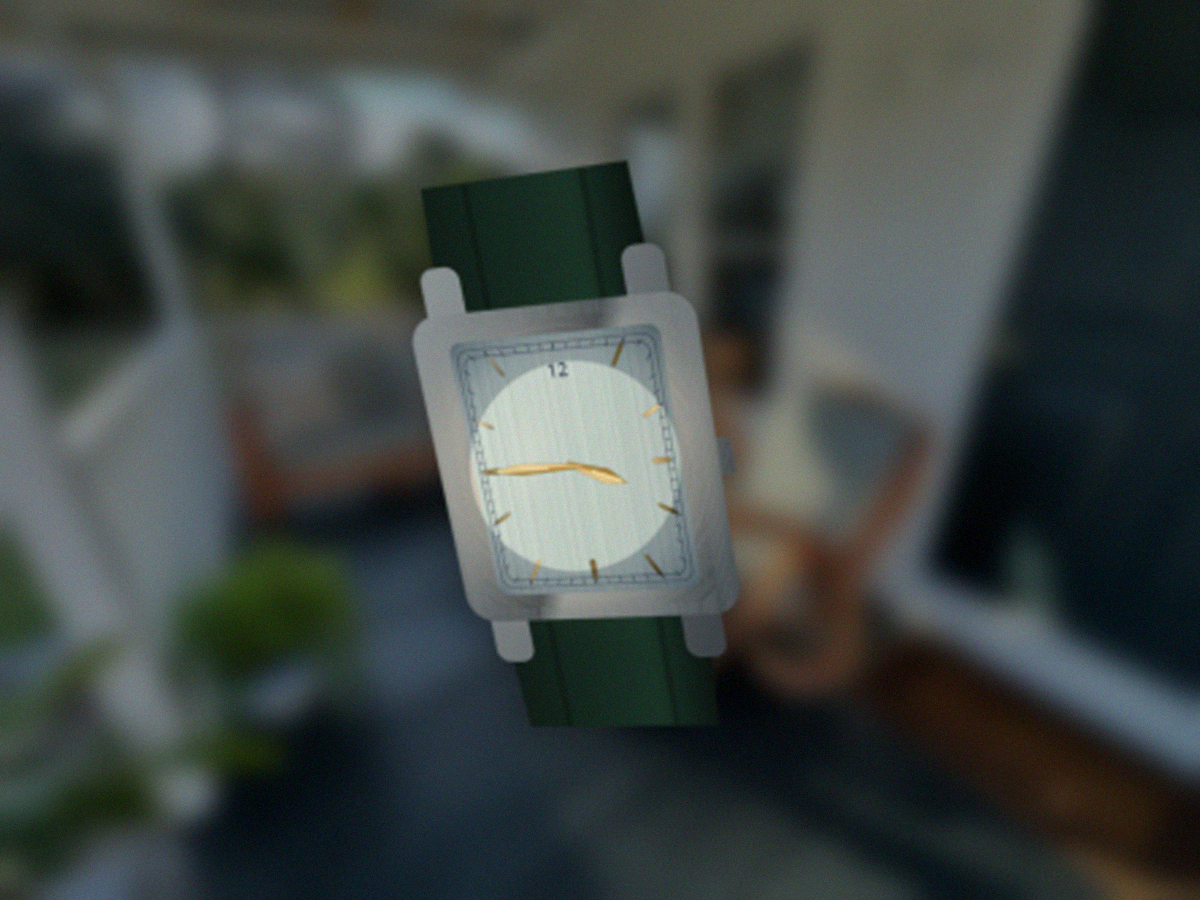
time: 3:45
